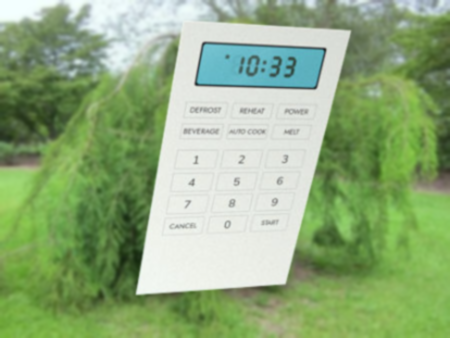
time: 10:33
